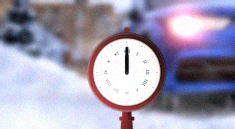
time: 12:00
